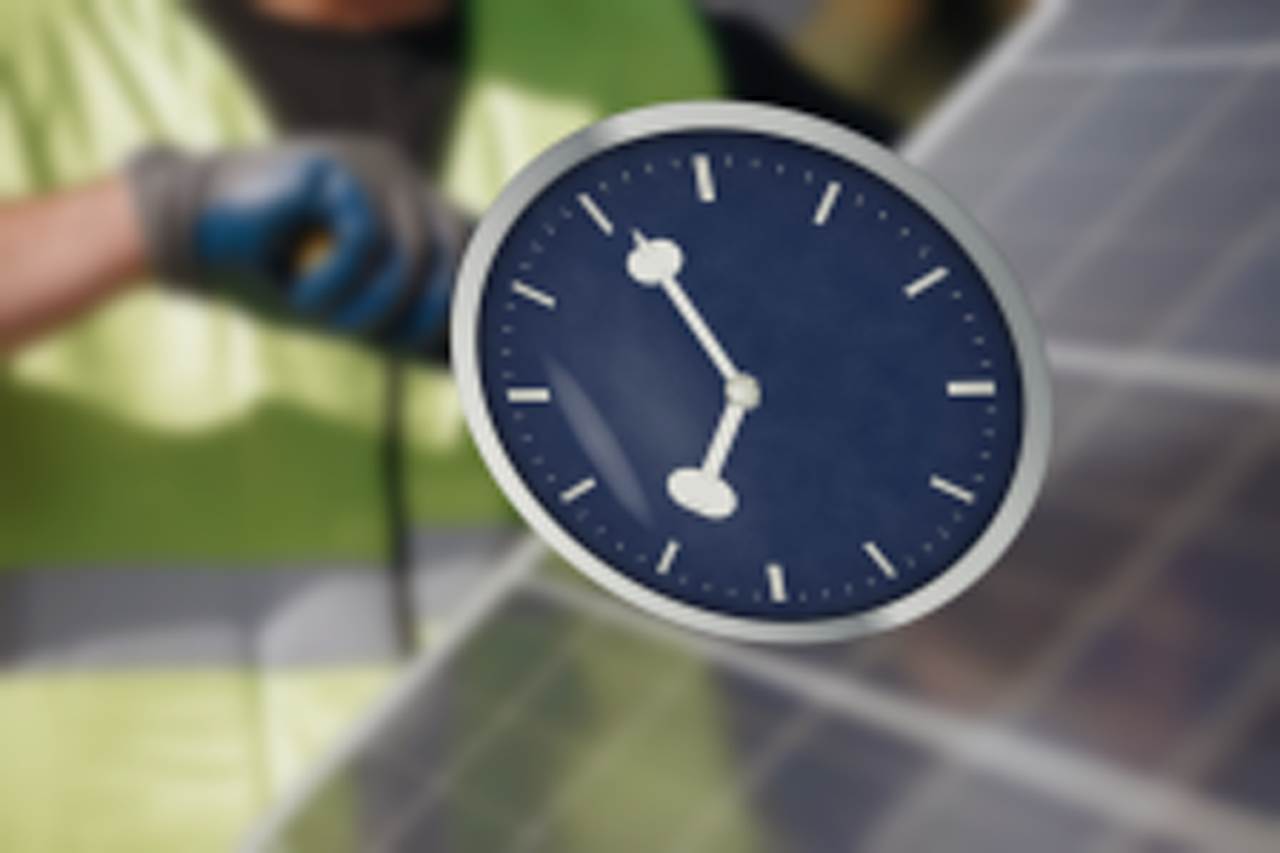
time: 6:56
